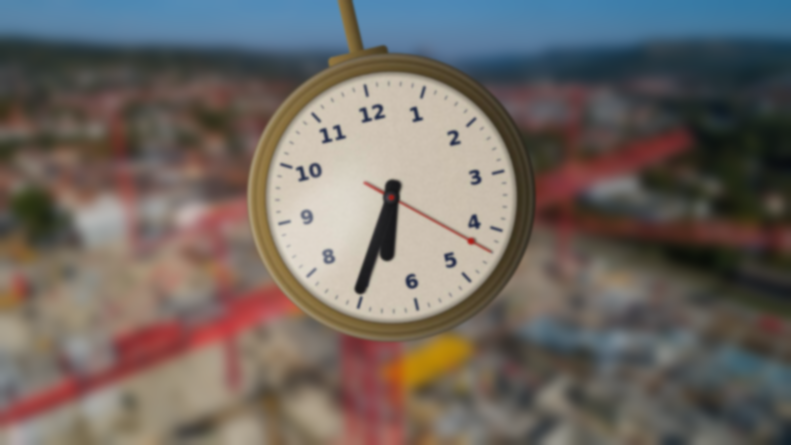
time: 6:35:22
